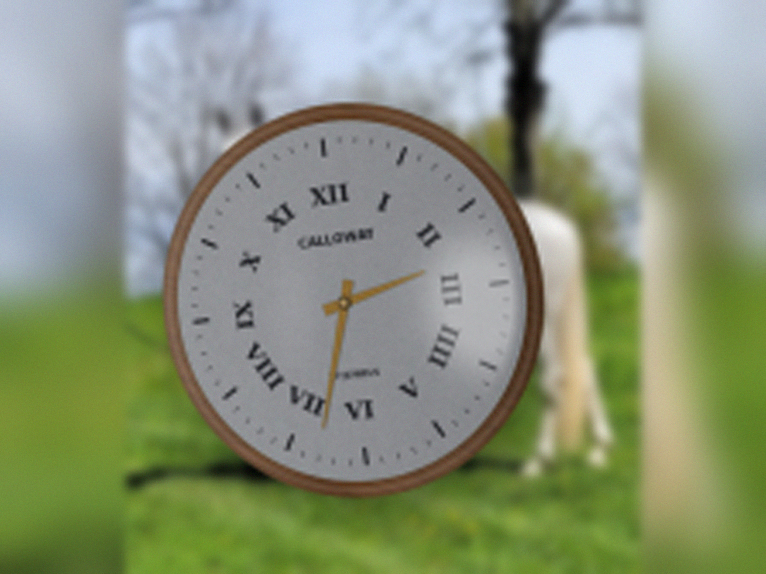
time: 2:33
